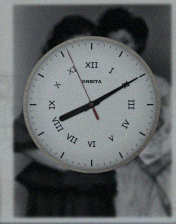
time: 8:09:56
